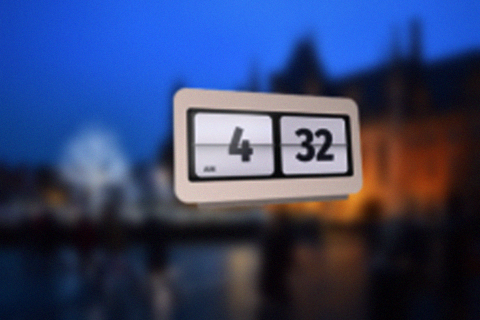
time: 4:32
